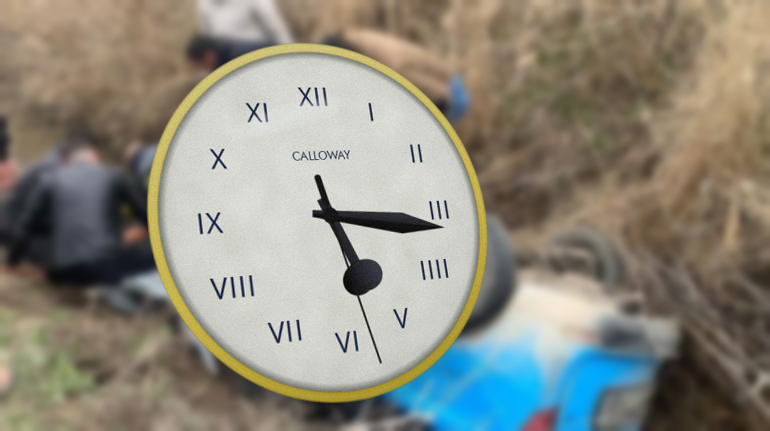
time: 5:16:28
